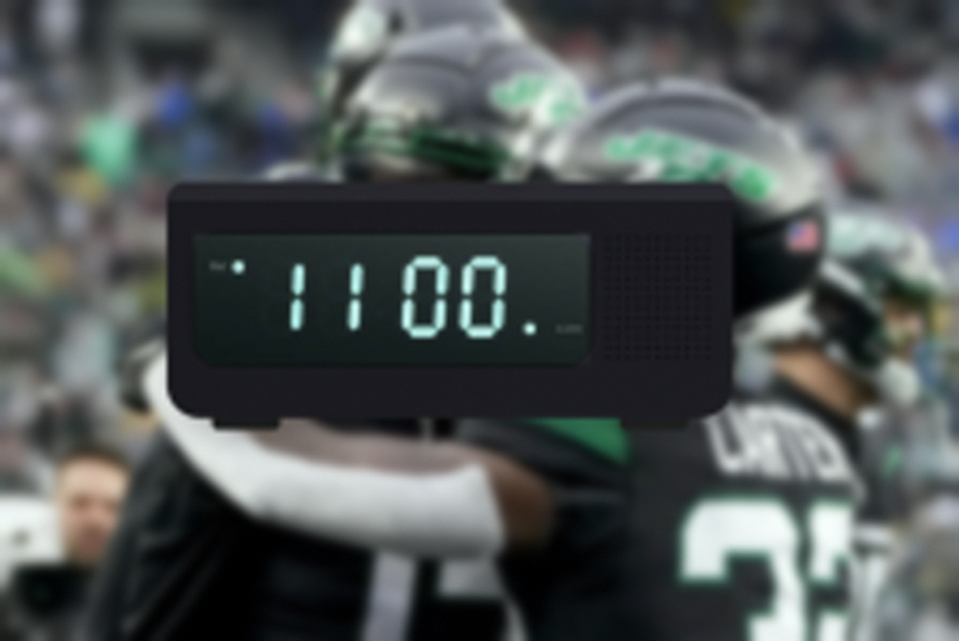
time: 11:00
